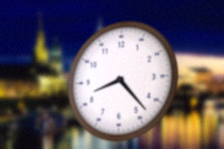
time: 8:23
